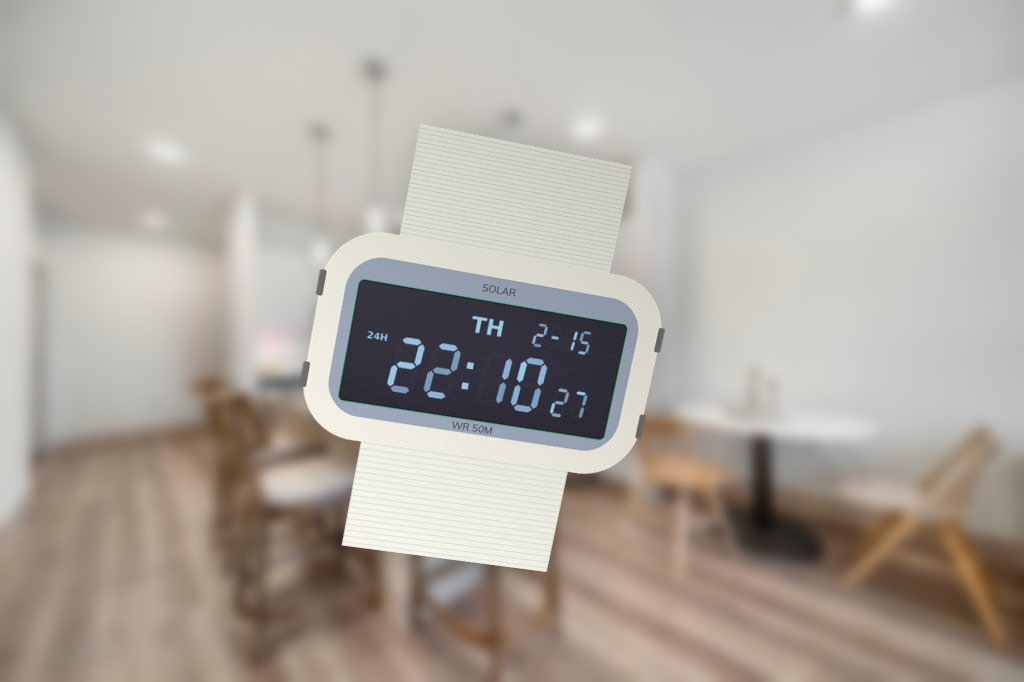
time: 22:10:27
